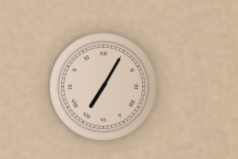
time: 7:05
